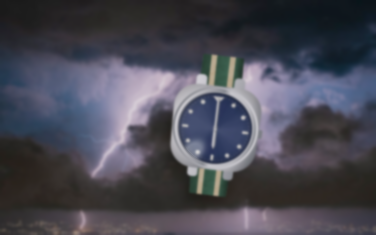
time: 6:00
